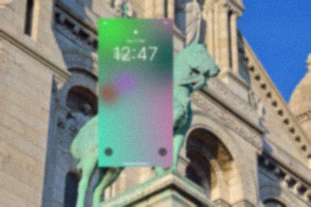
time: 12:47
